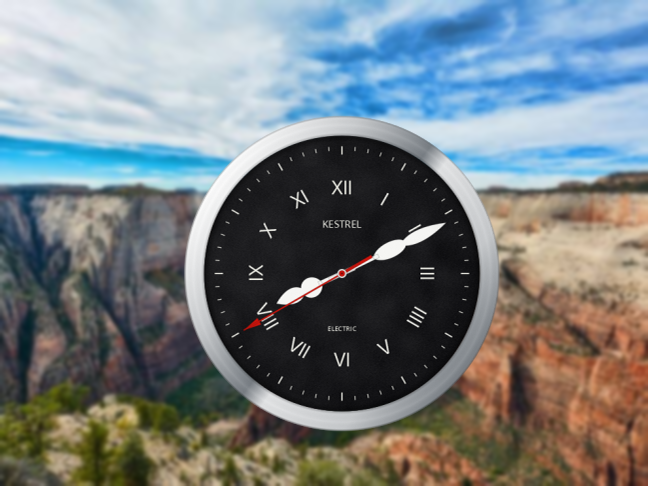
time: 8:10:40
